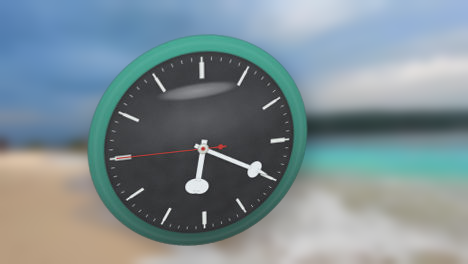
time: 6:19:45
